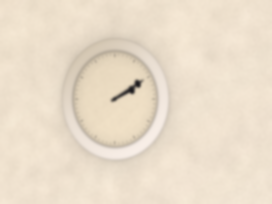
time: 2:10
